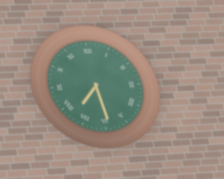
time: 7:29
